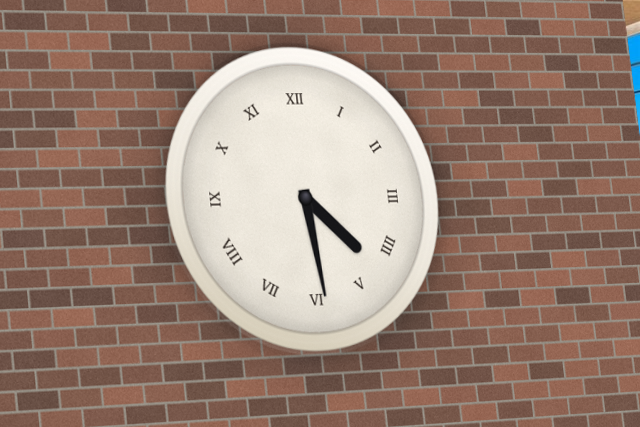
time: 4:29
